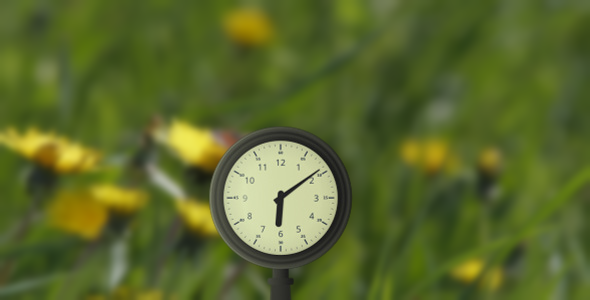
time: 6:09
